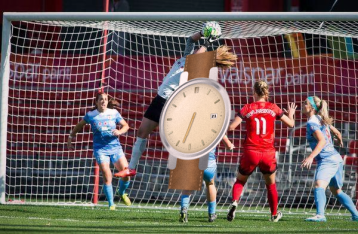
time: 6:33
